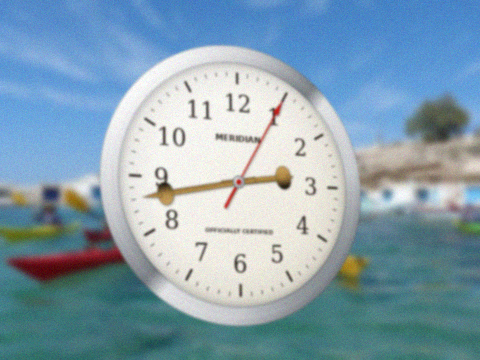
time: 2:43:05
